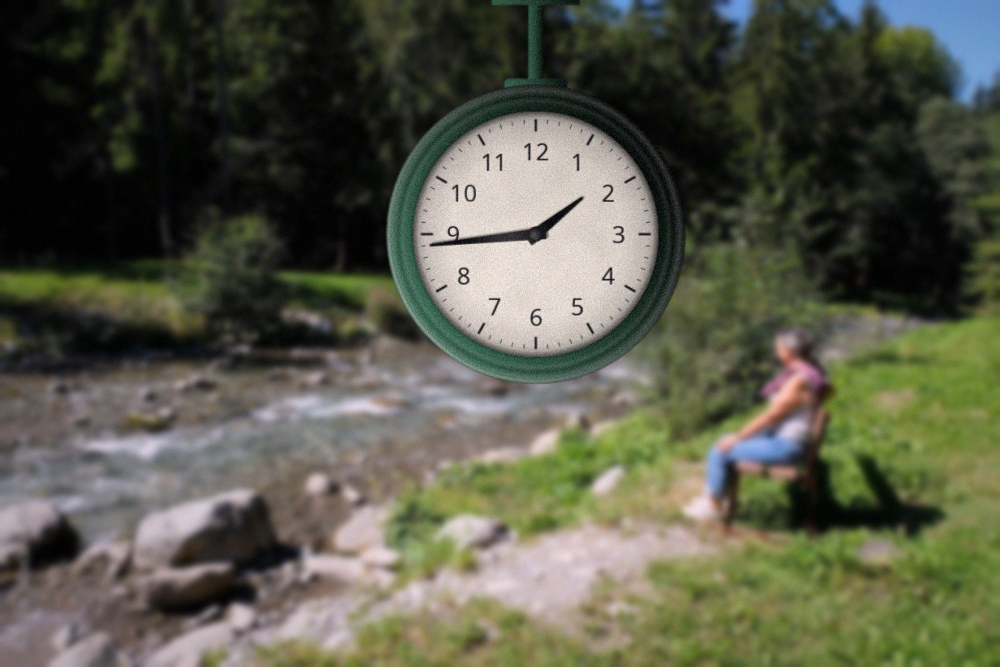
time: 1:44
